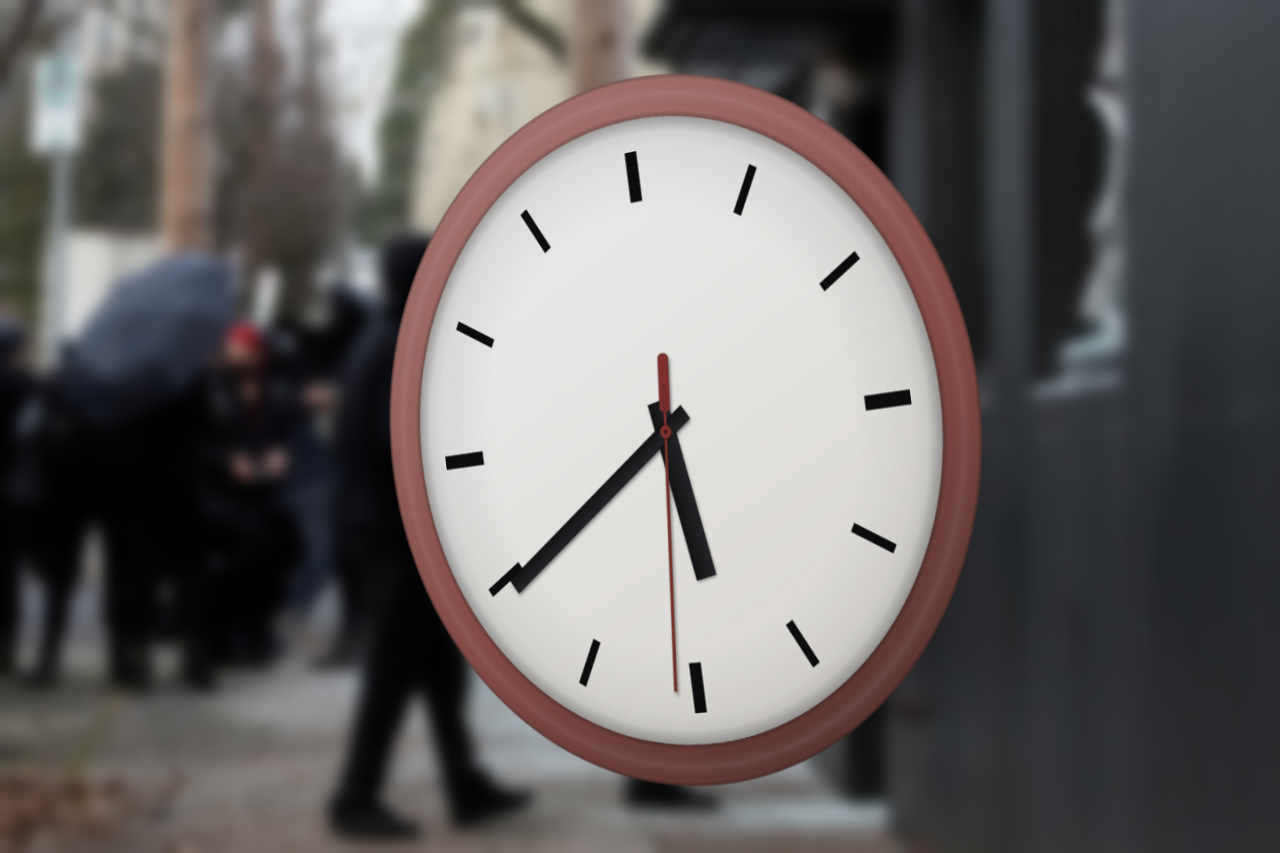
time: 5:39:31
